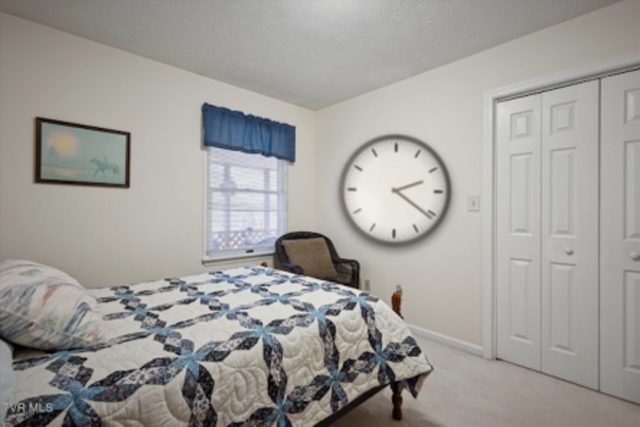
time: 2:21
